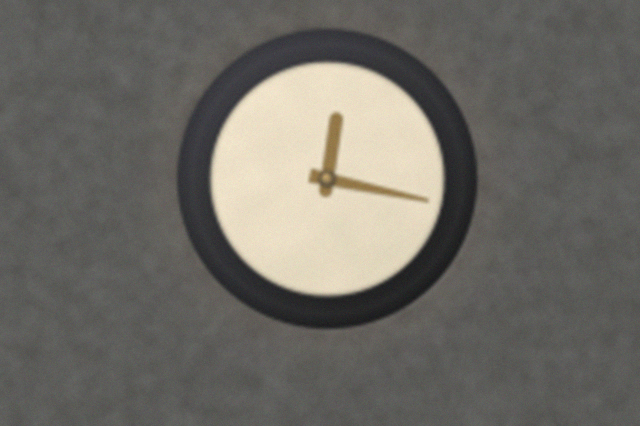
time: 12:17
